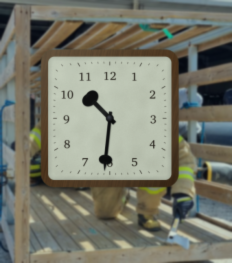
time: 10:31
